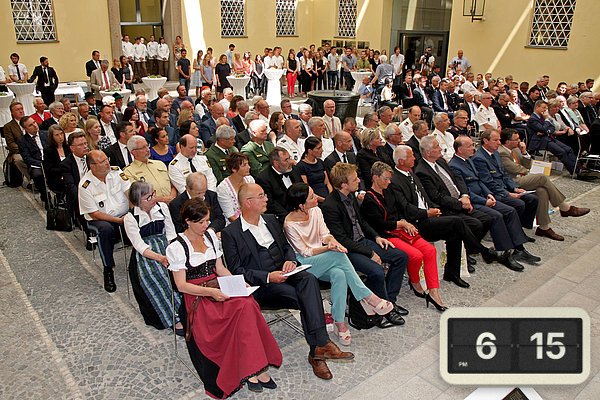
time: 6:15
